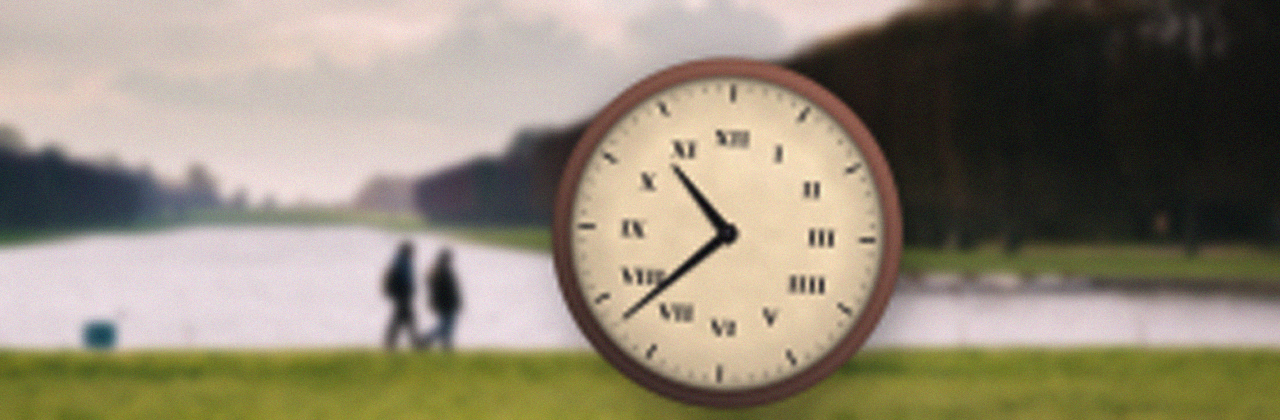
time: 10:38
